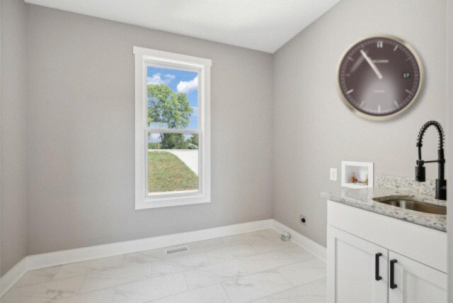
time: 10:54
